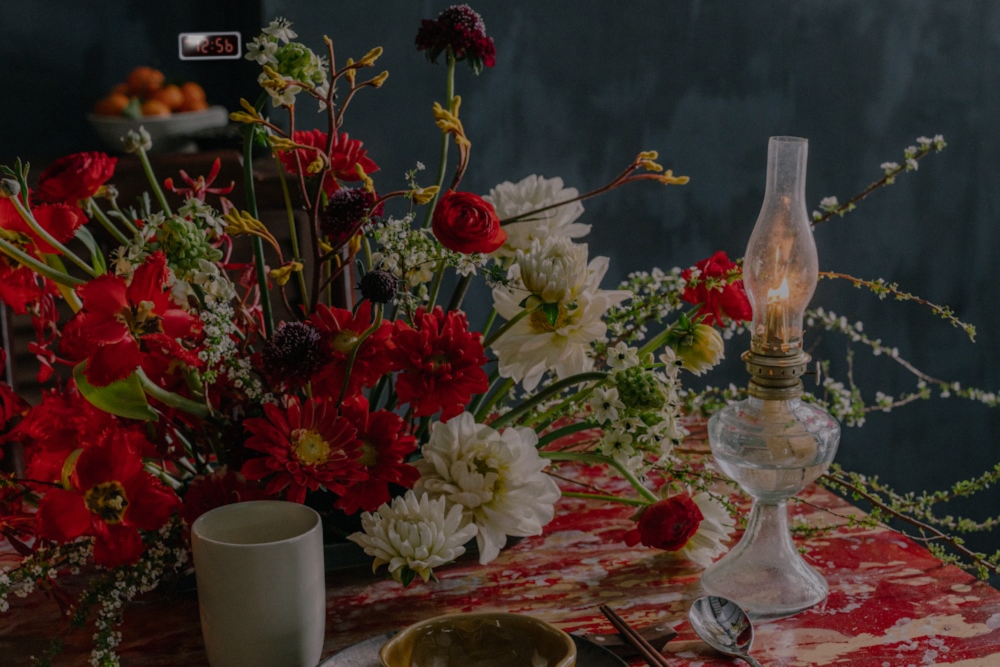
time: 12:56
